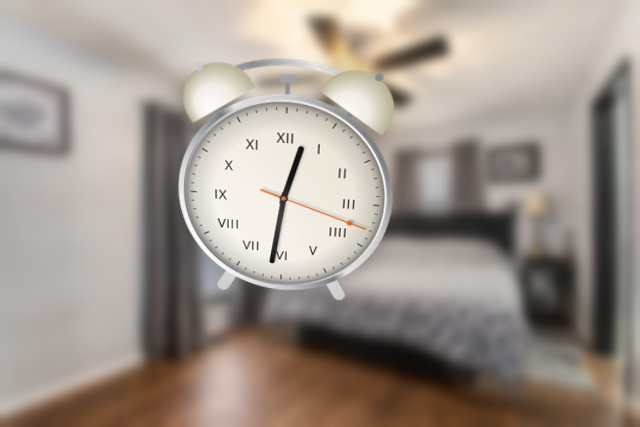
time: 12:31:18
